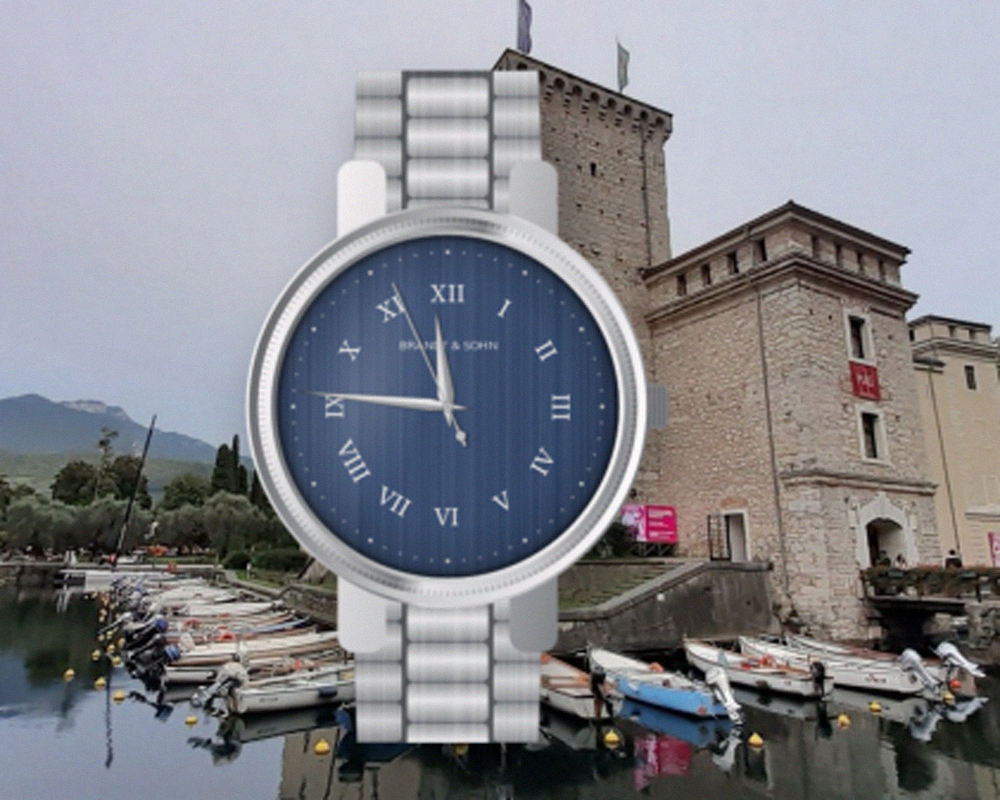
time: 11:45:56
